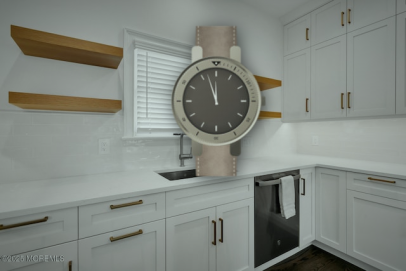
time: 11:57
